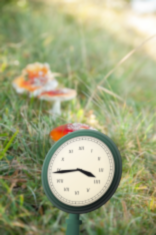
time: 3:44
